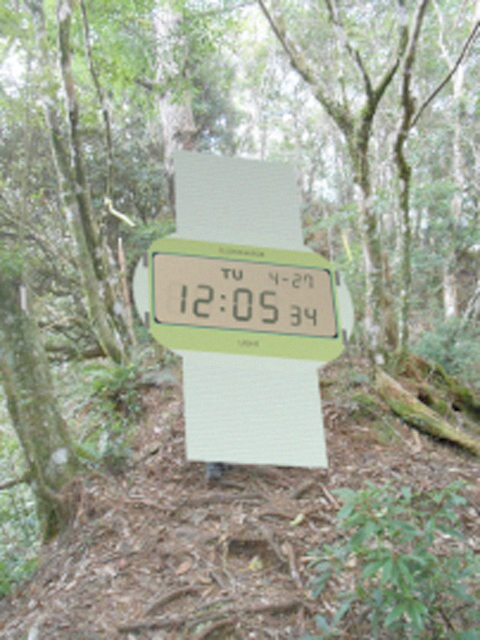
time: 12:05:34
